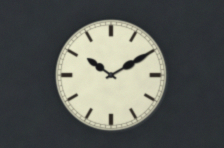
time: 10:10
